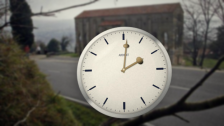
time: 2:01
